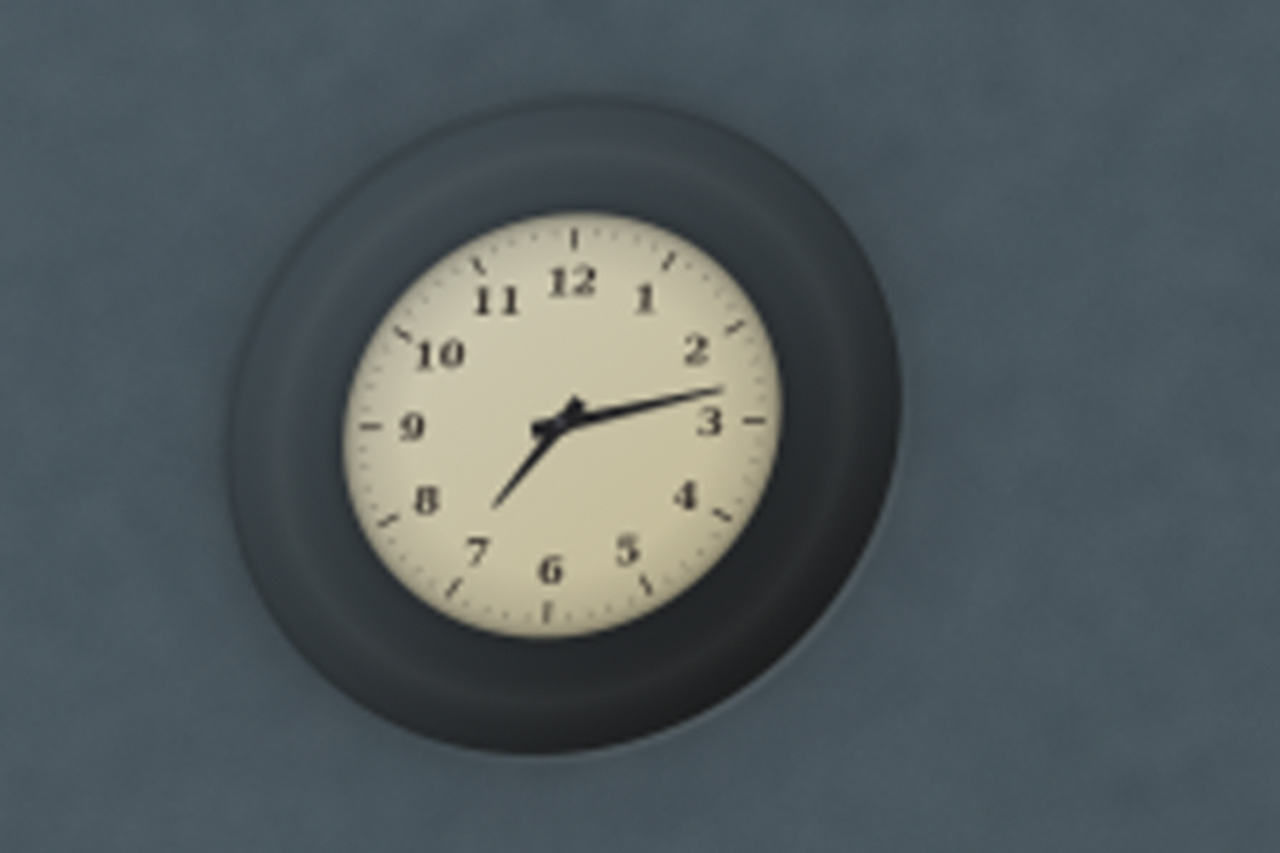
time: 7:13
